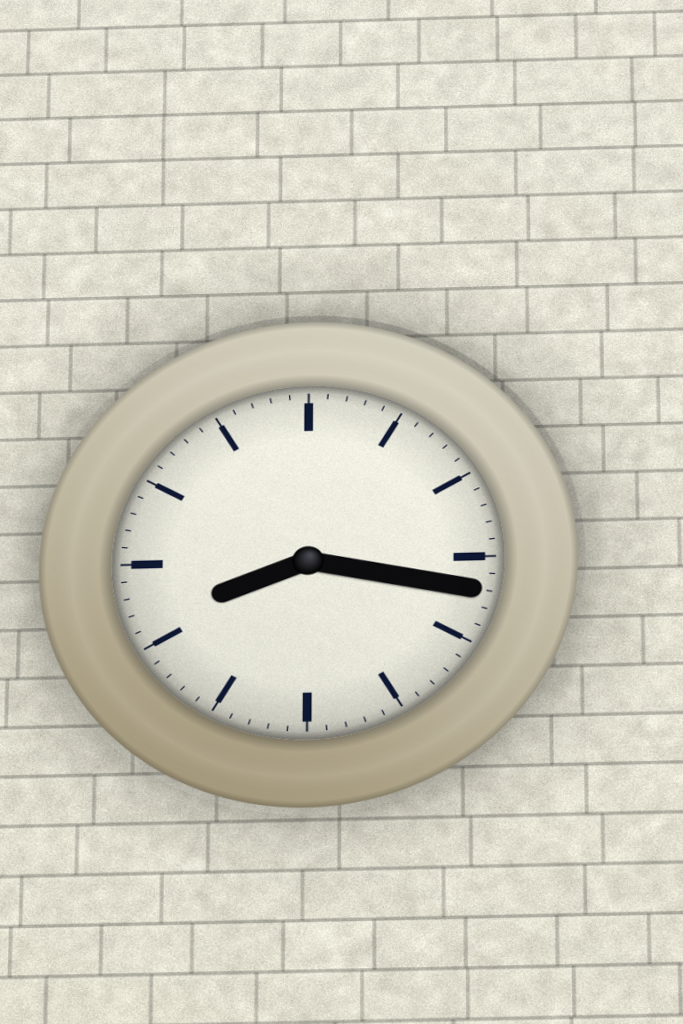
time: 8:17
